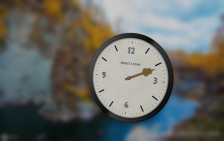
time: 2:11
